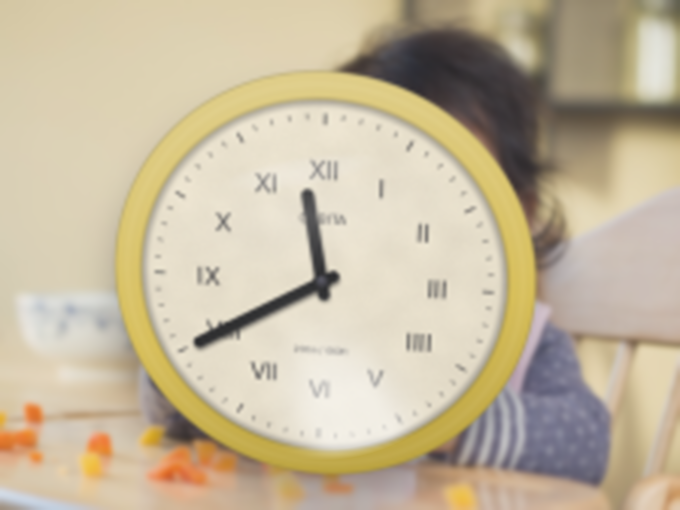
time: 11:40
